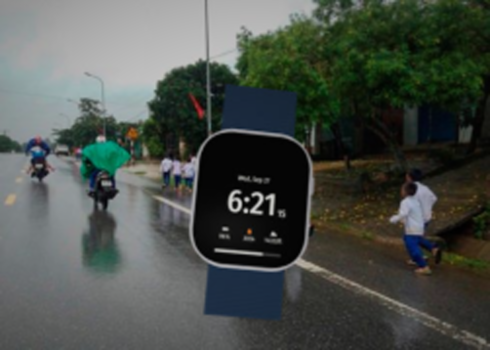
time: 6:21
